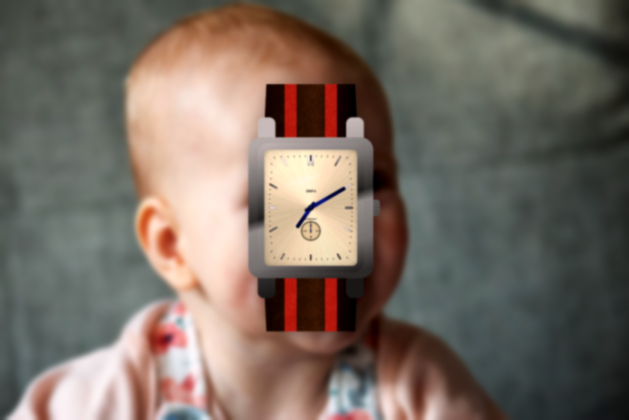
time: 7:10
